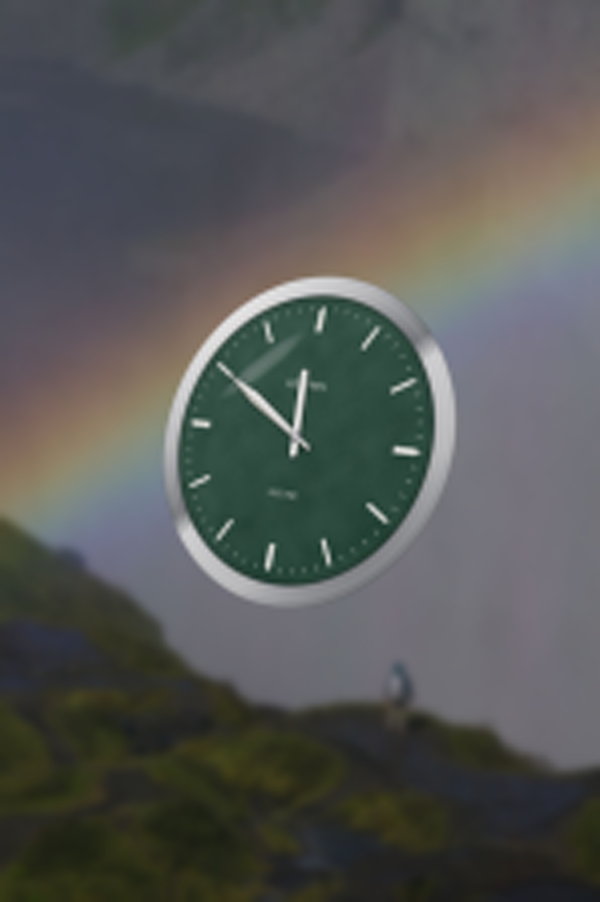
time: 11:50
